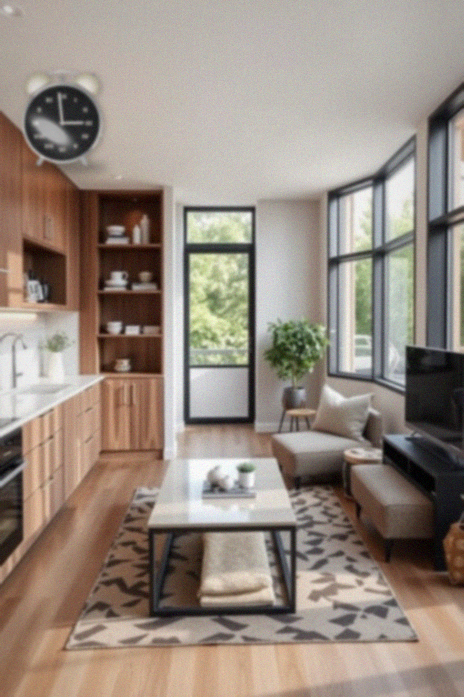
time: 2:59
